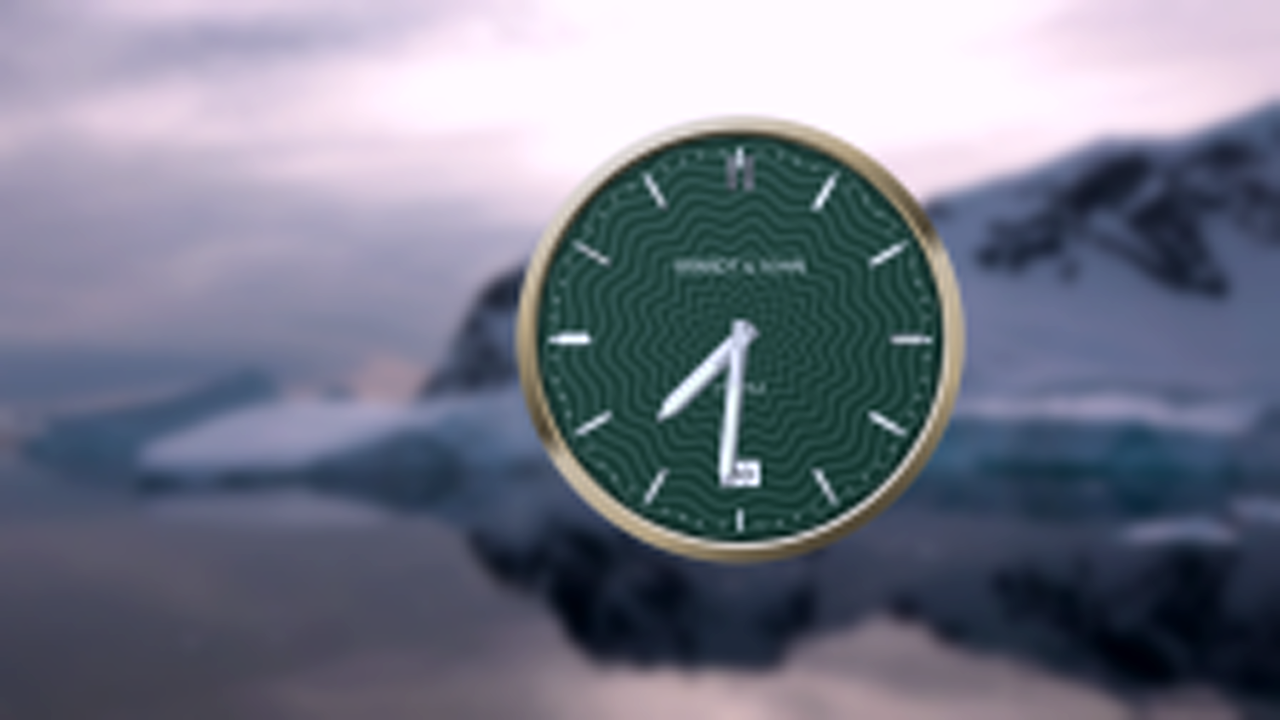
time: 7:31
